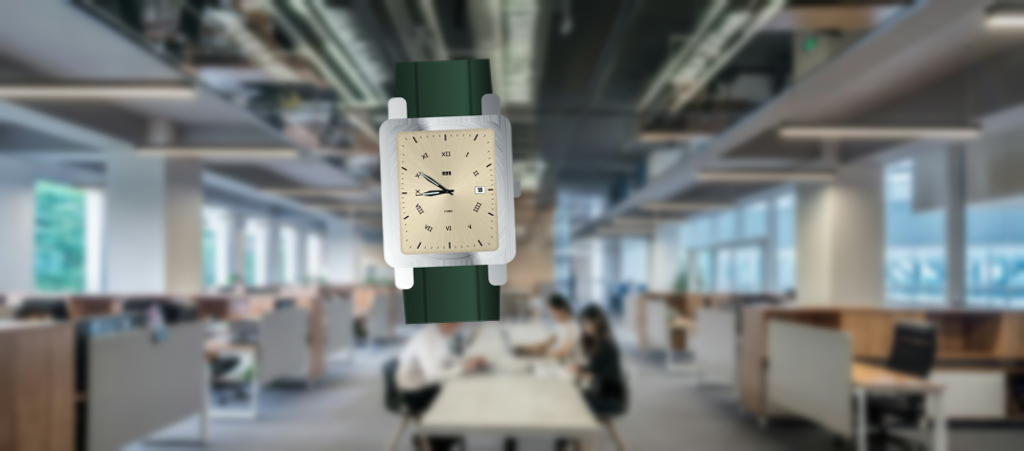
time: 8:51
